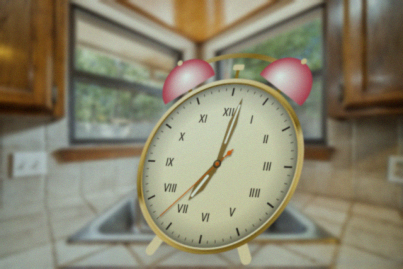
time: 7:01:37
